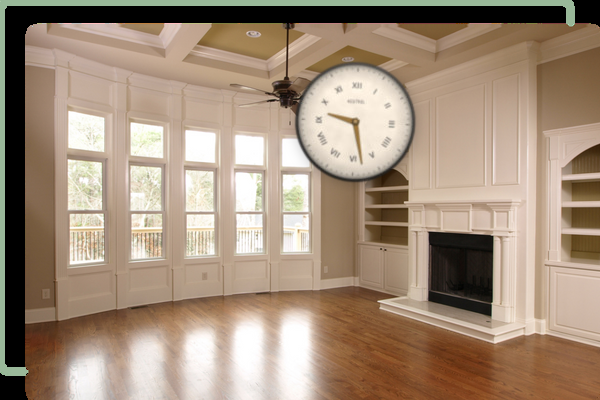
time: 9:28
